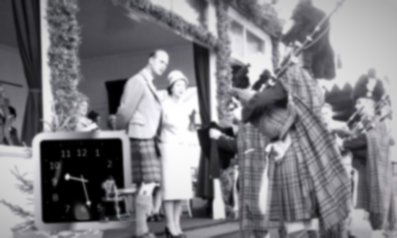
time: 9:28
